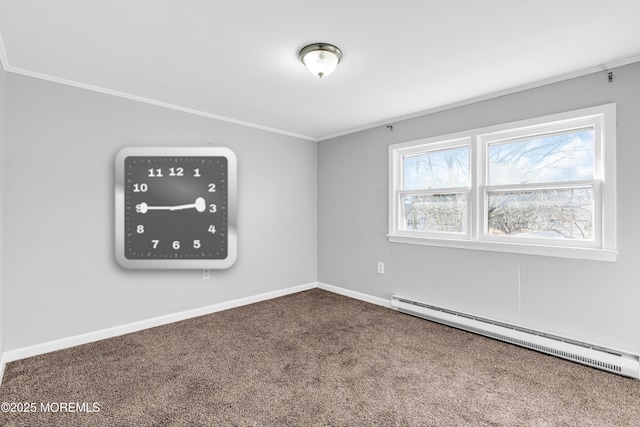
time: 2:45
